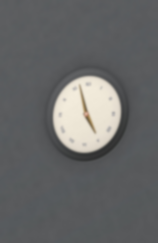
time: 4:57
